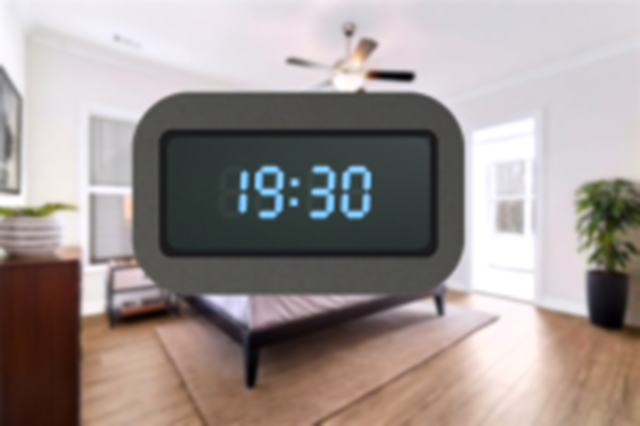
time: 19:30
